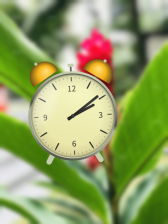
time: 2:09
